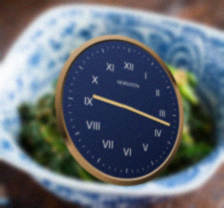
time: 9:17
